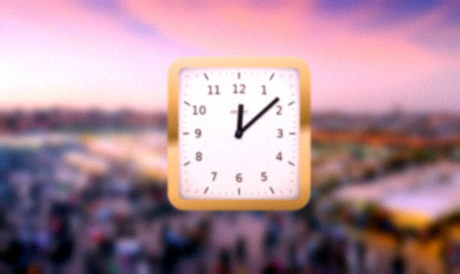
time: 12:08
